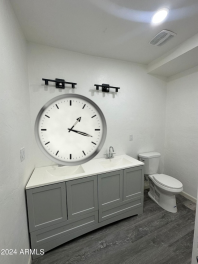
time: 1:18
